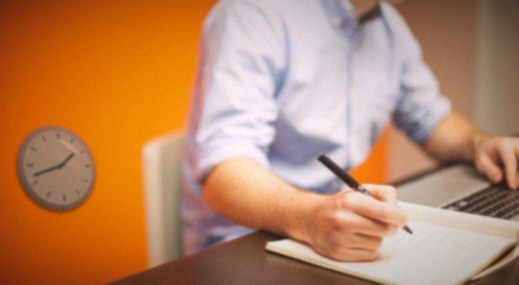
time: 1:42
